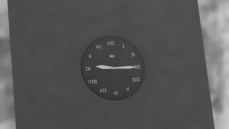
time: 9:15
